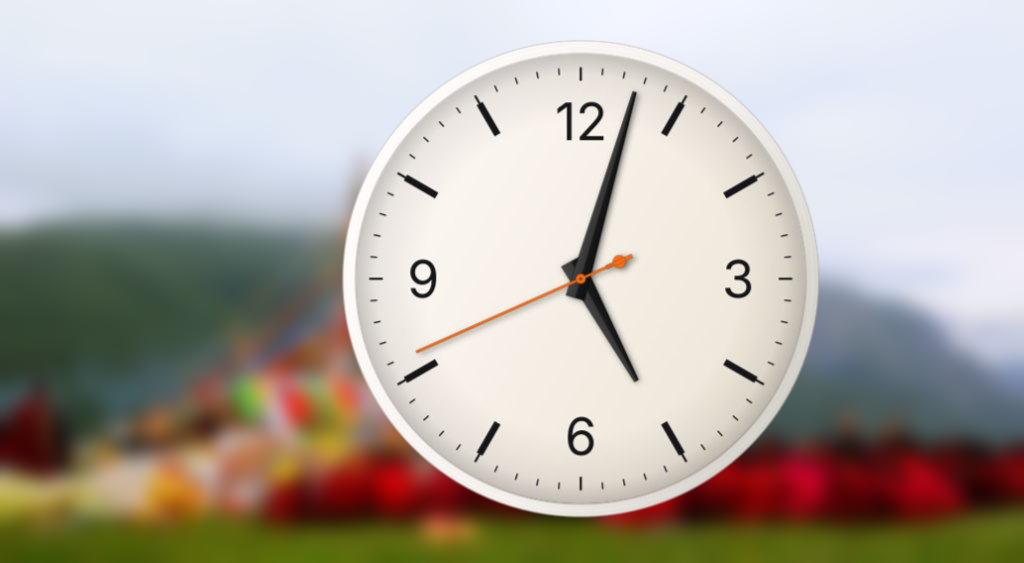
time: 5:02:41
